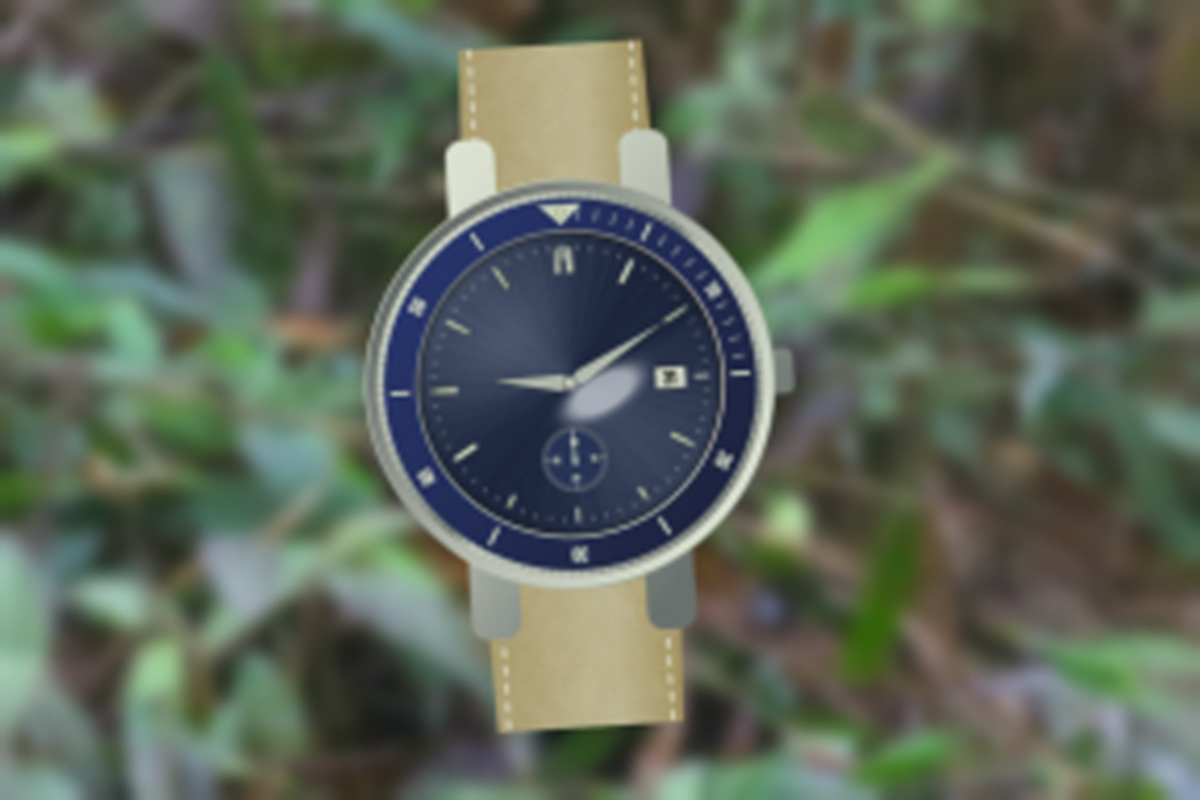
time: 9:10
